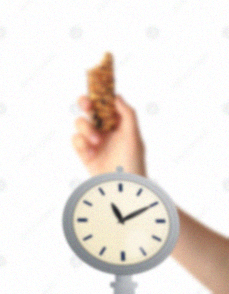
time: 11:10
